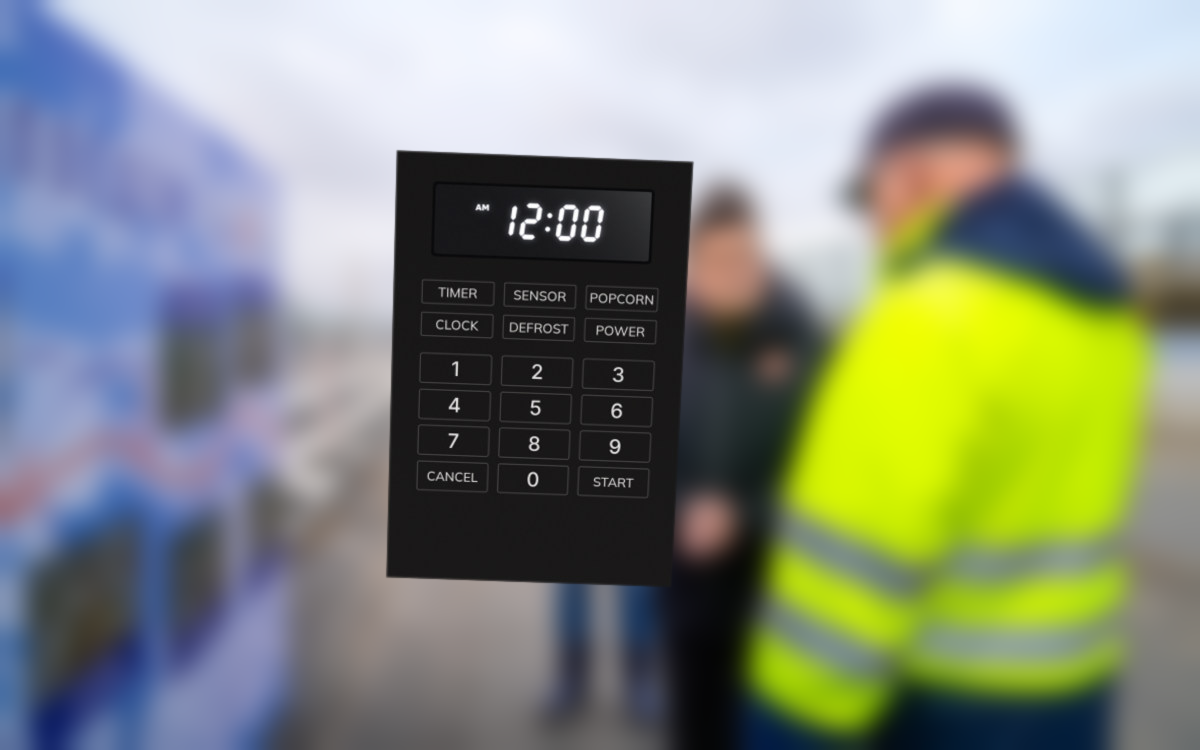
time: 12:00
